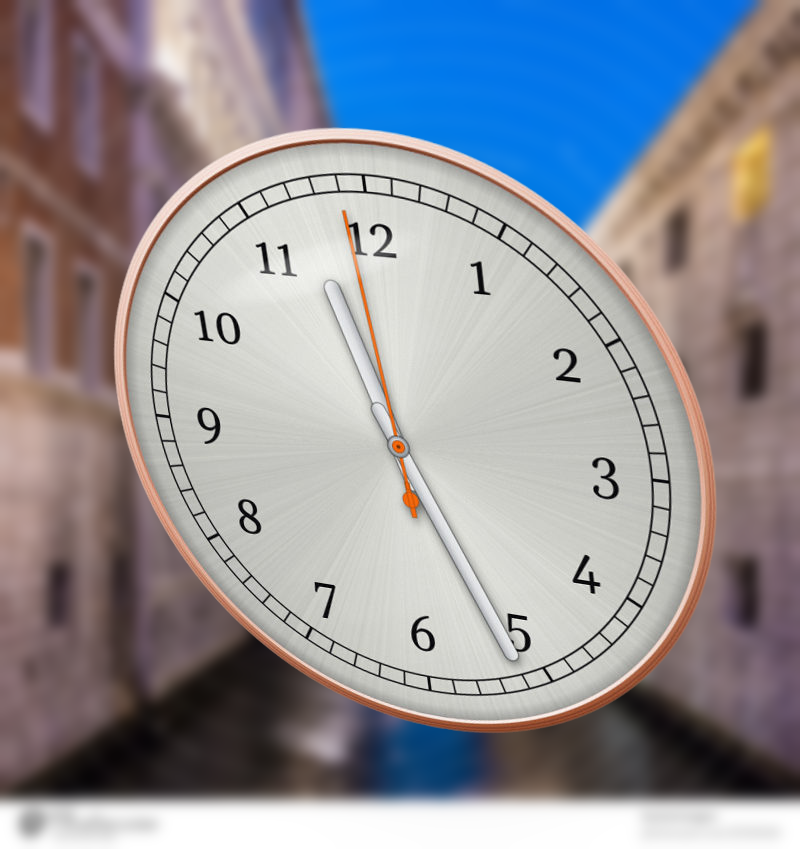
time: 11:25:59
